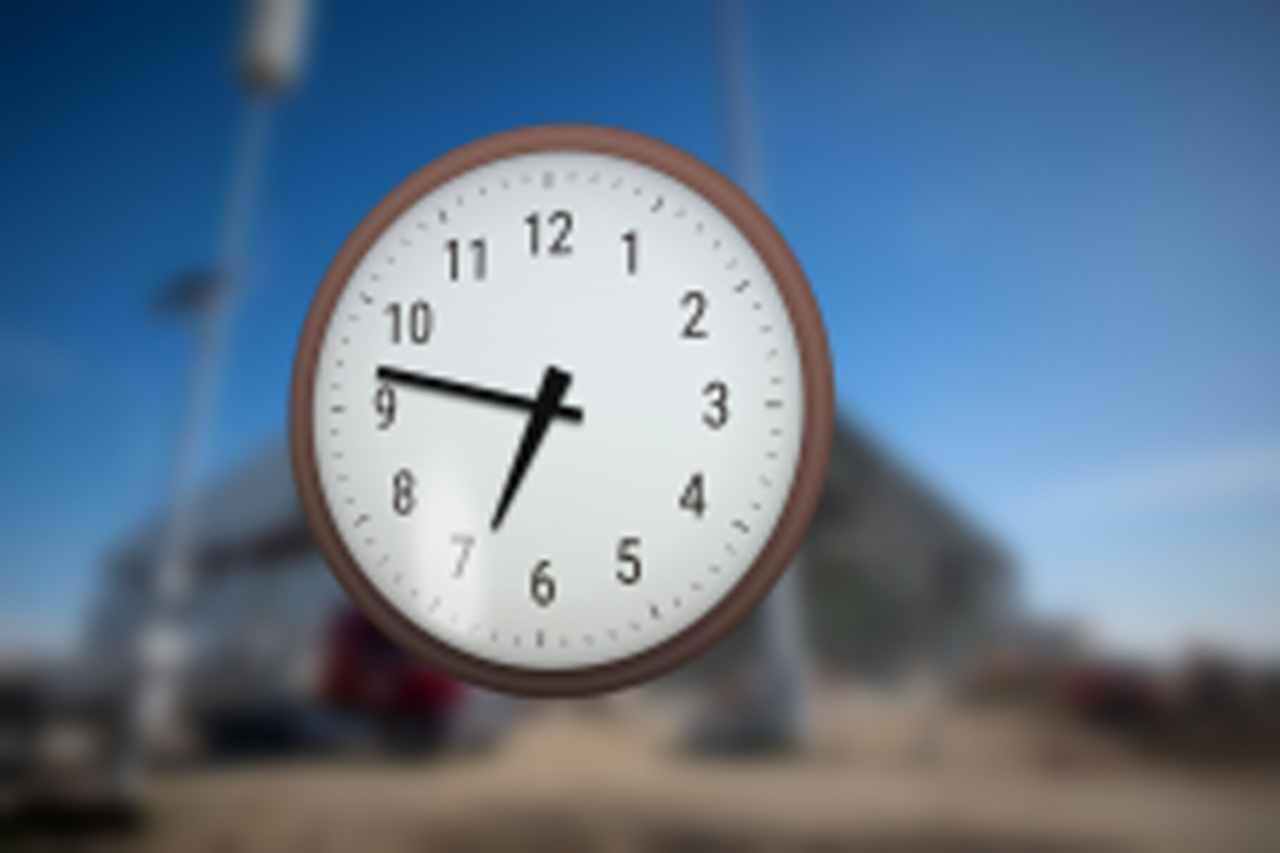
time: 6:47
